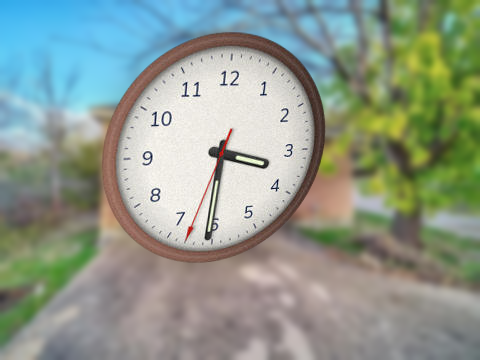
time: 3:30:33
